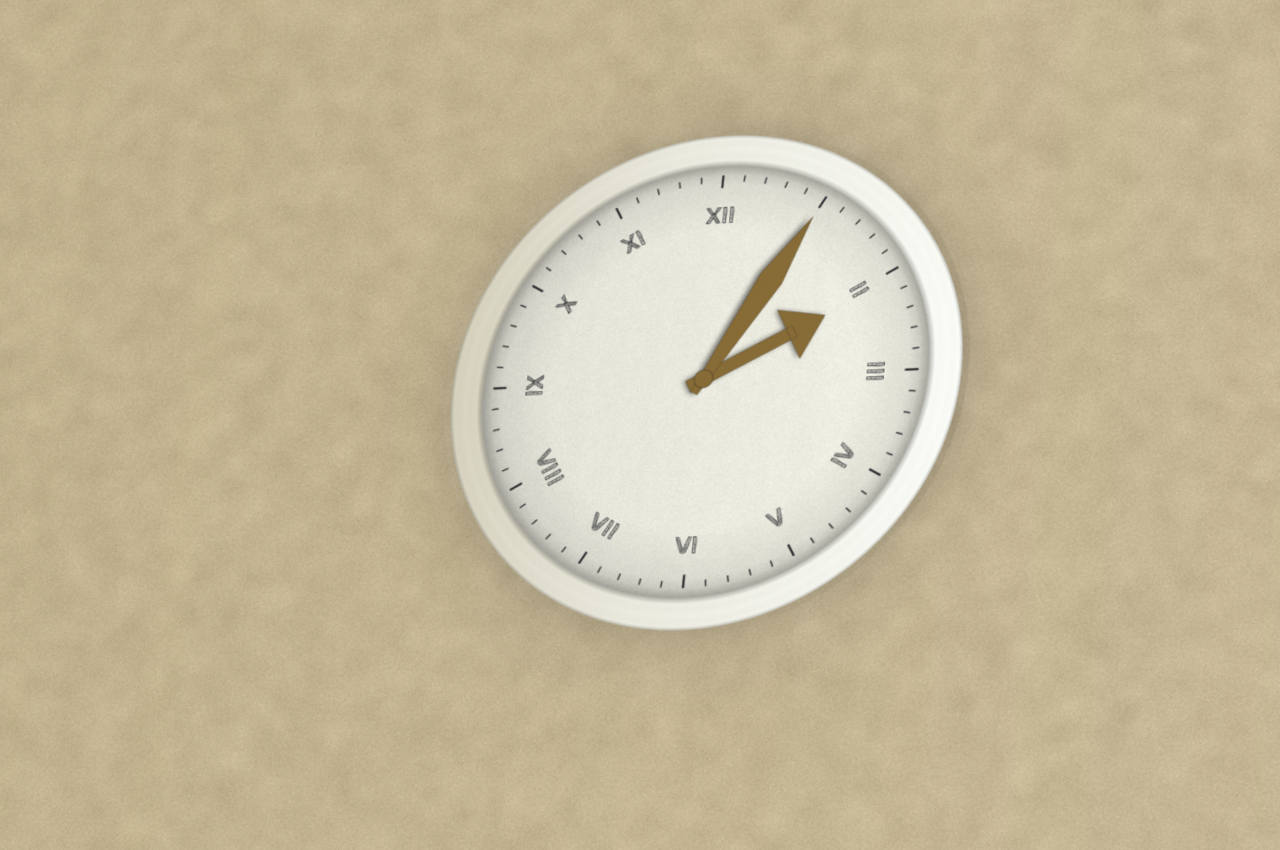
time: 2:05
